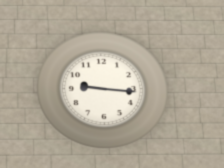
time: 9:16
